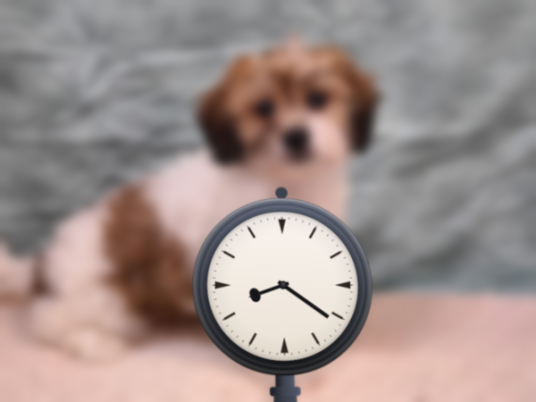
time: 8:21
